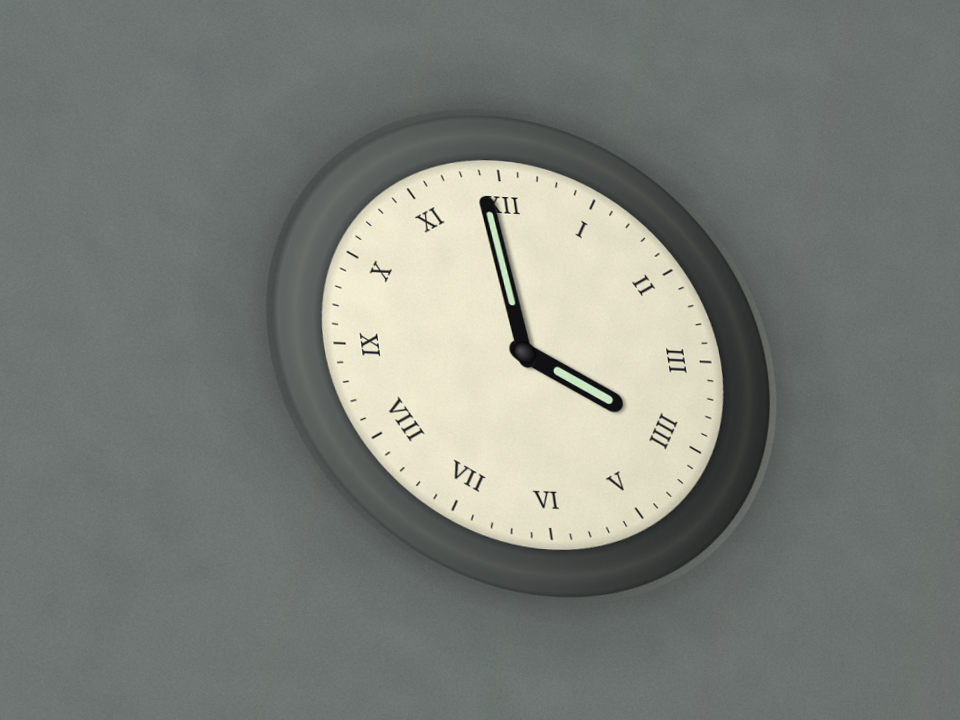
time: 3:59
